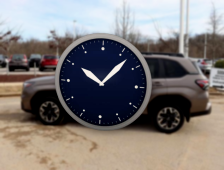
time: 10:07
